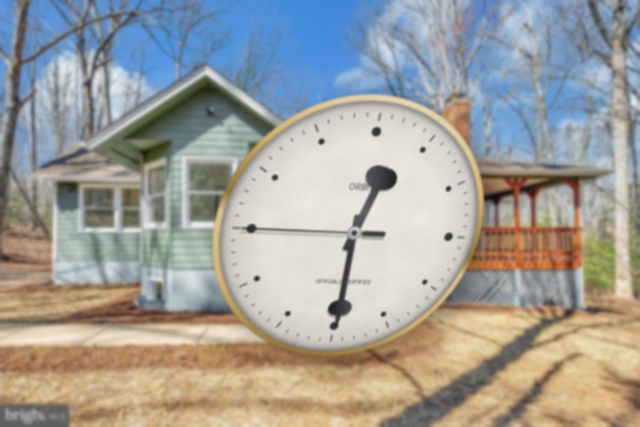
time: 12:29:45
